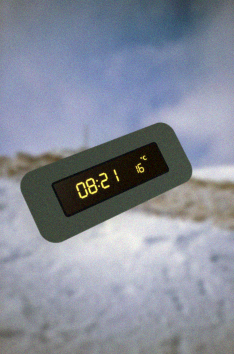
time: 8:21
